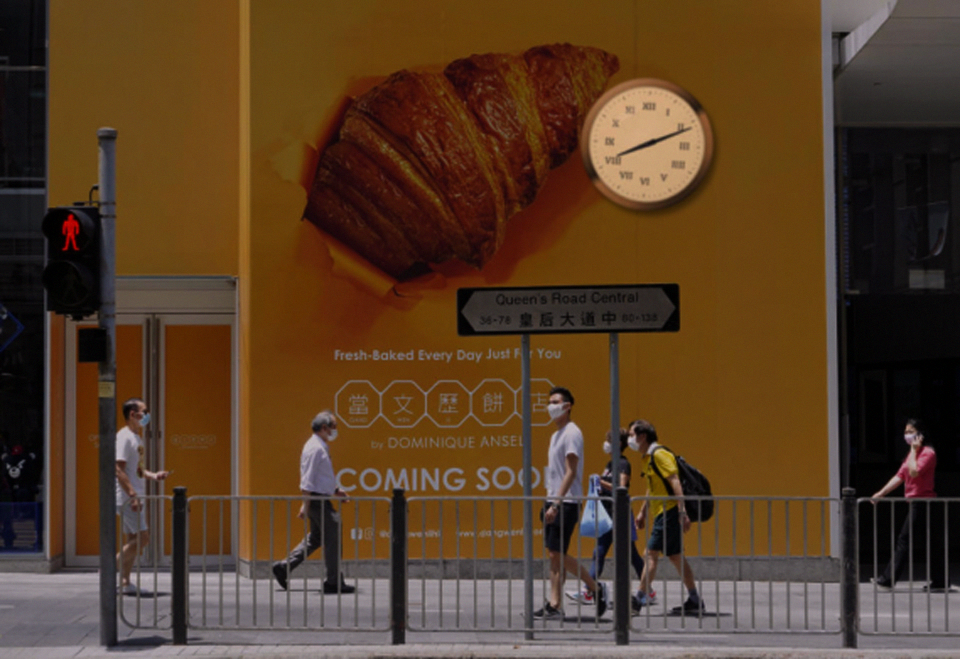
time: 8:11
